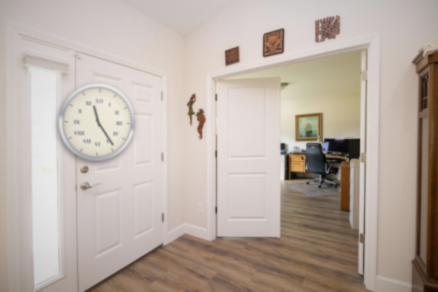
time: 11:24
